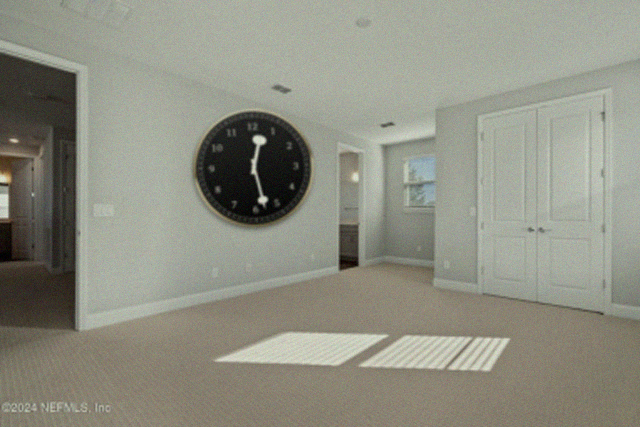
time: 12:28
